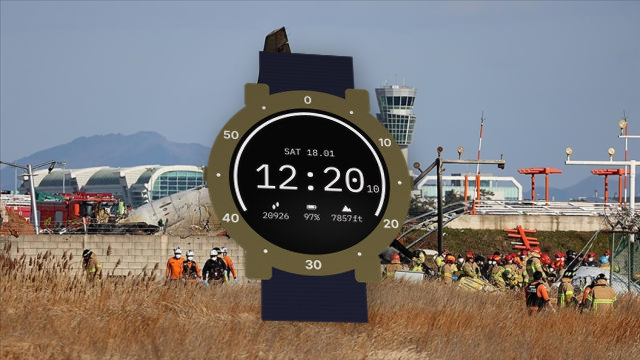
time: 12:20:10
